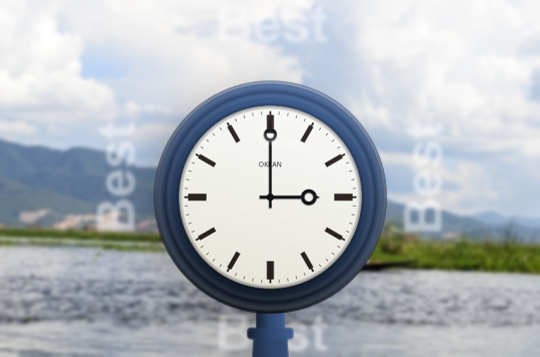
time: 3:00
